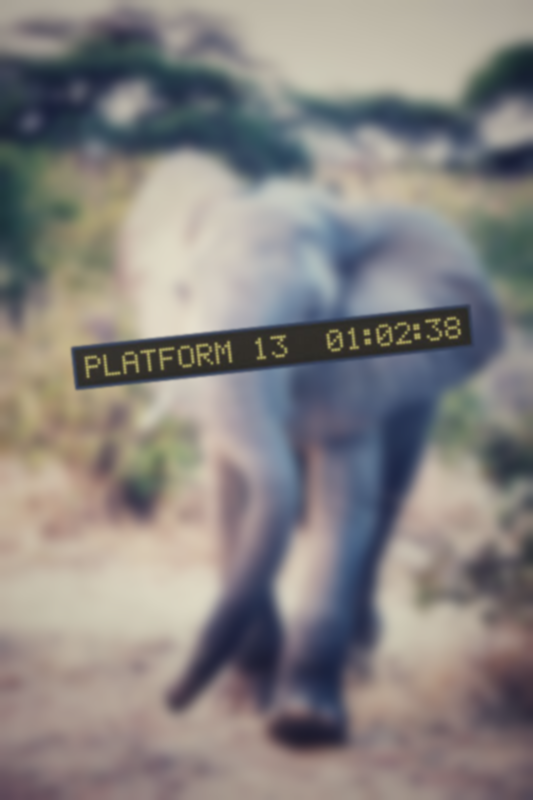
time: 1:02:38
